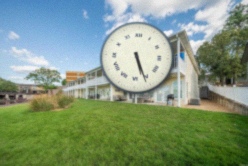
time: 5:26
